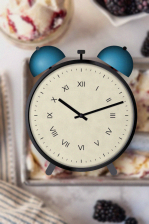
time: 10:12
